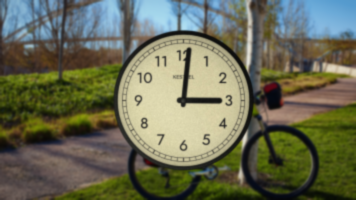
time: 3:01
